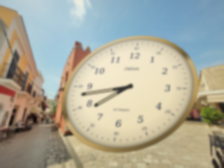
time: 7:43
